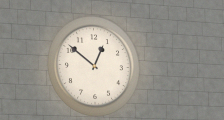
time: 12:51
